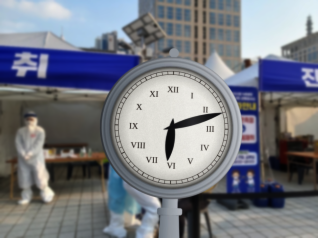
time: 6:12
